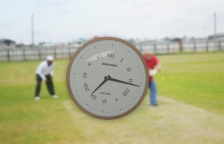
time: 7:16
